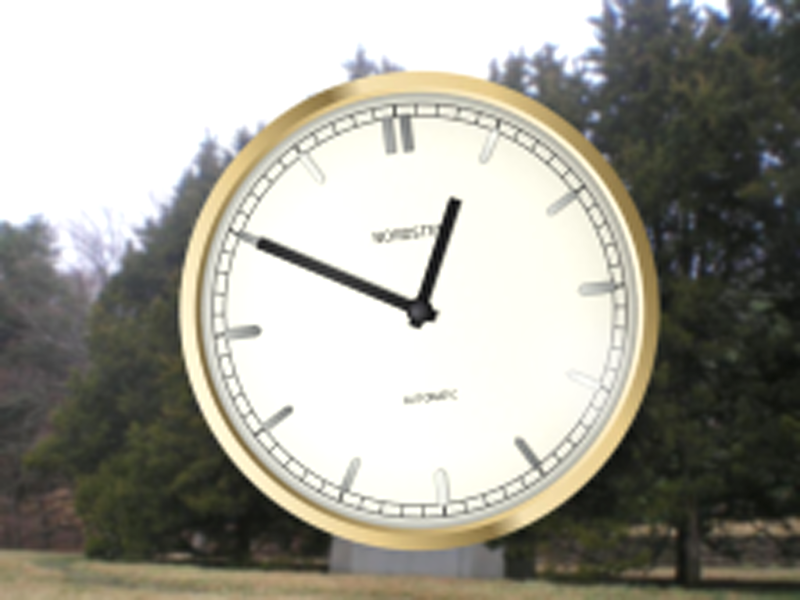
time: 12:50
